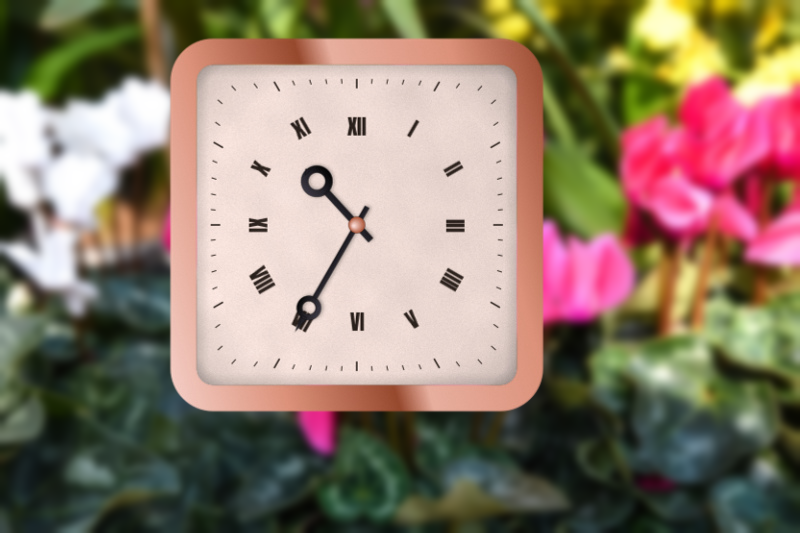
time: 10:35
